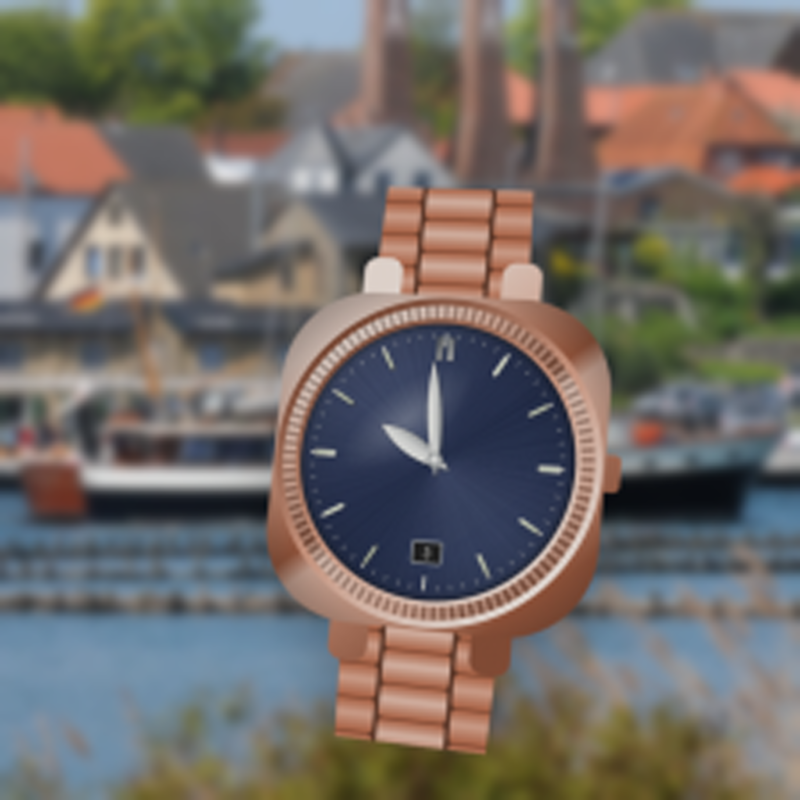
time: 9:59
